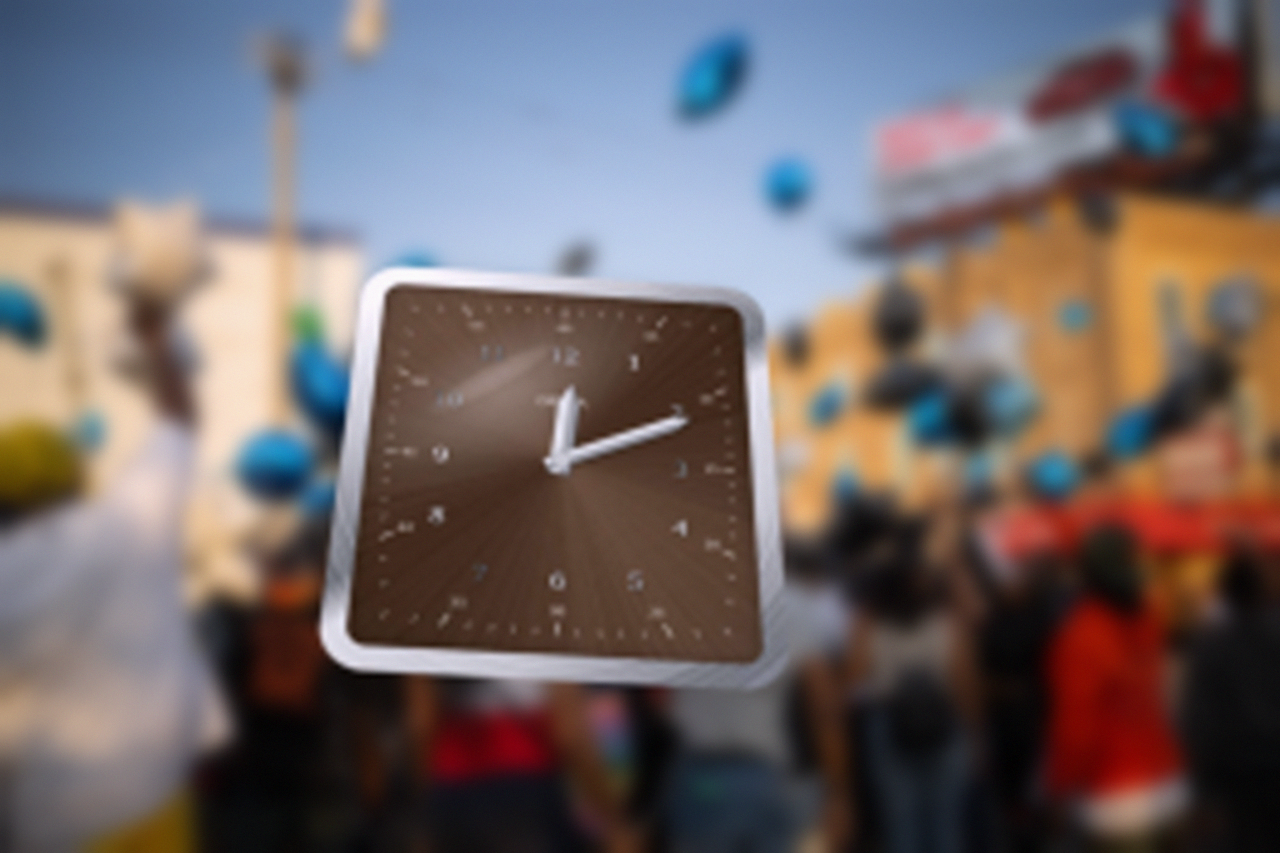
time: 12:11
